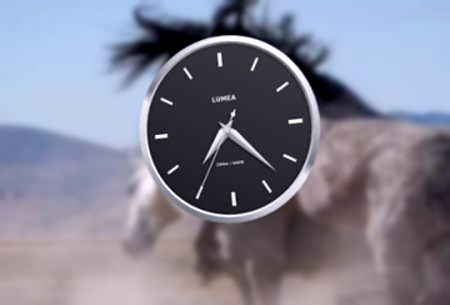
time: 7:22:35
